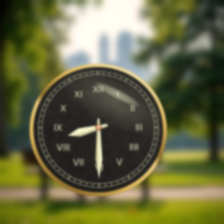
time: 8:30
